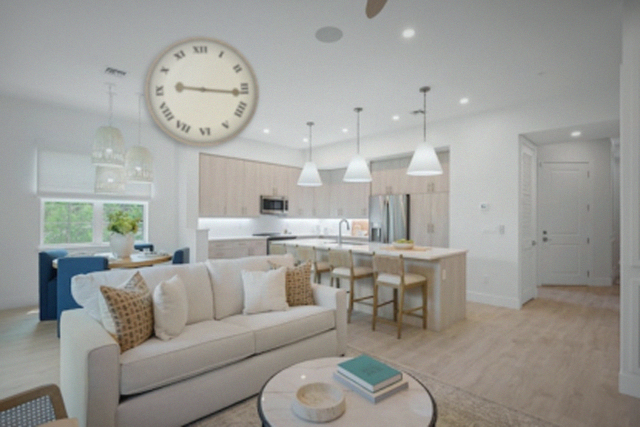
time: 9:16
